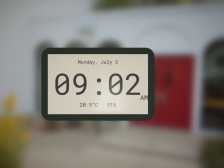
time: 9:02
